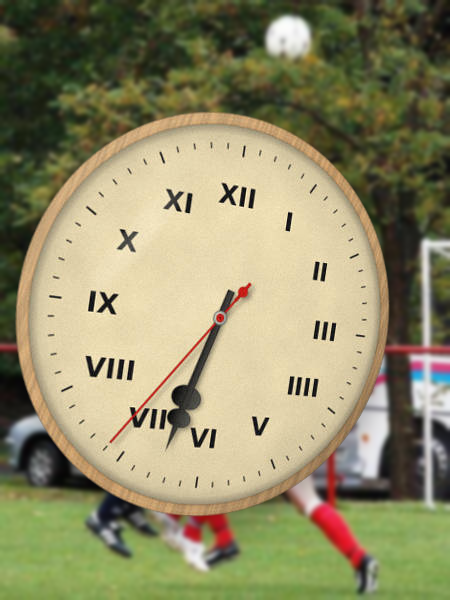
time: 6:32:36
